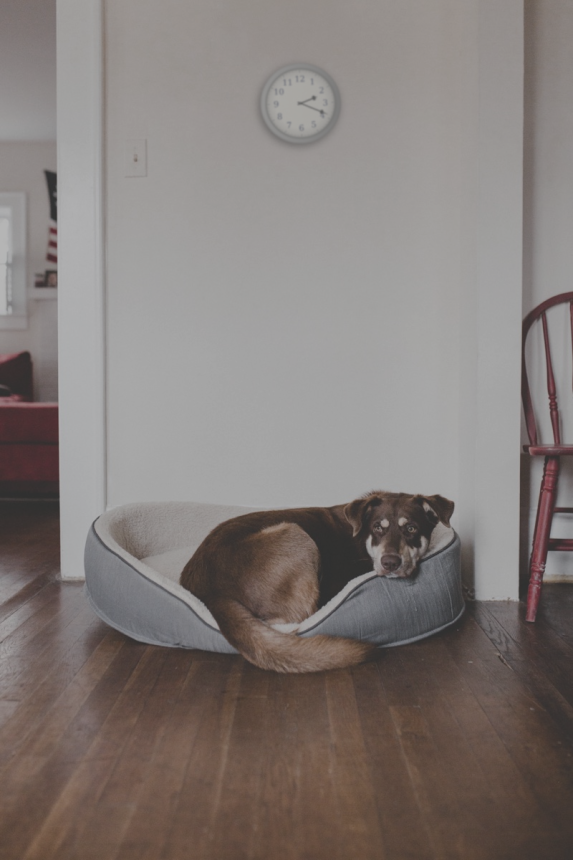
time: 2:19
